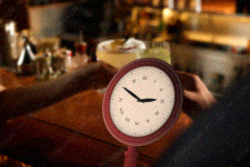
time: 2:50
